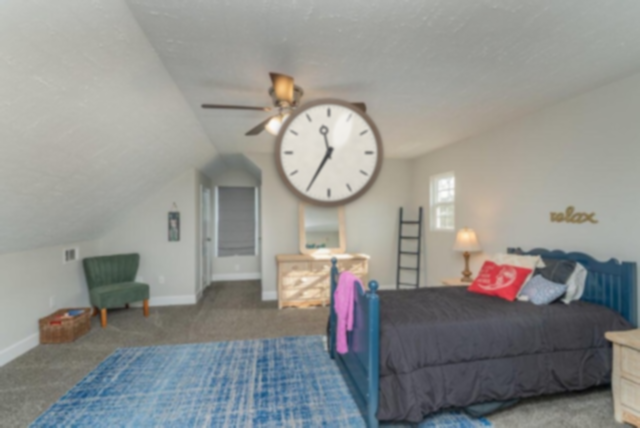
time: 11:35
